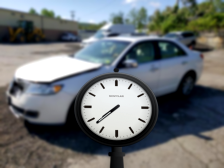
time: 7:38
